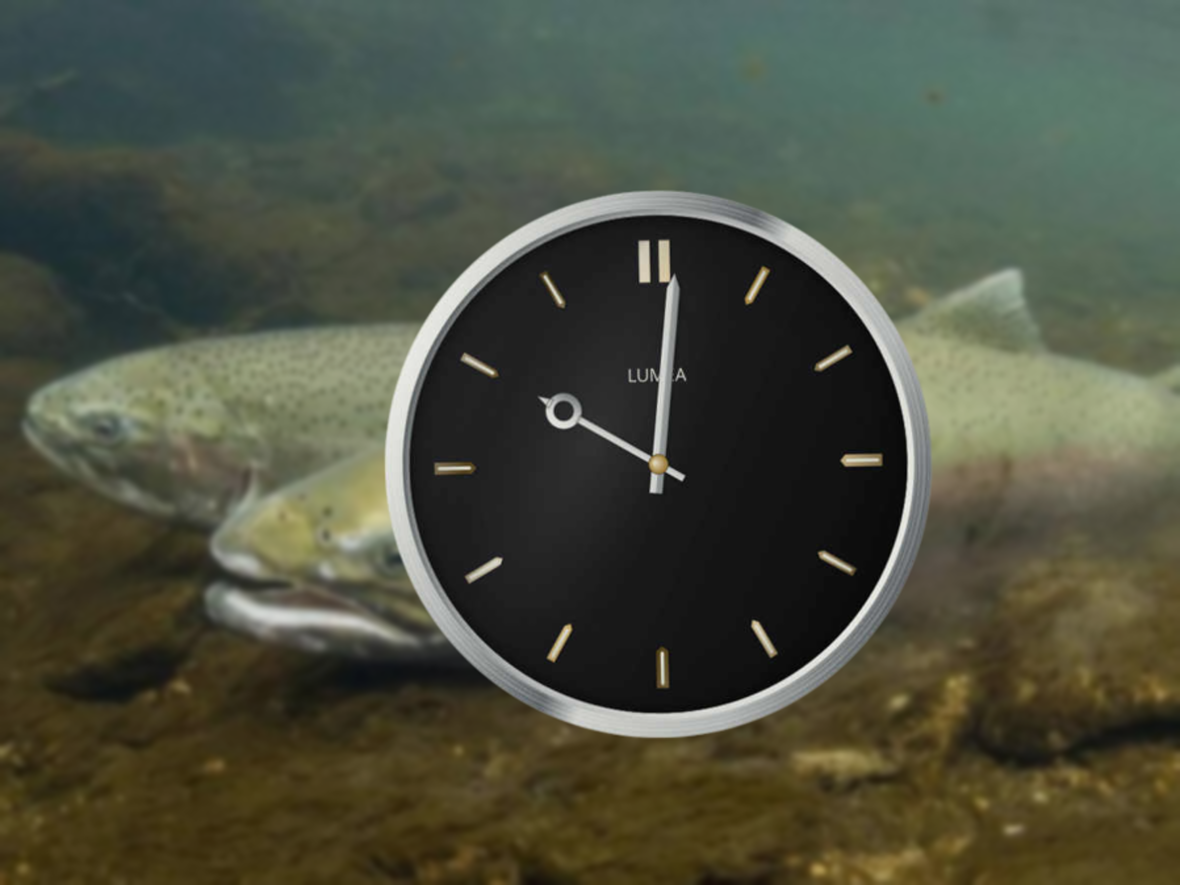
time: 10:01
